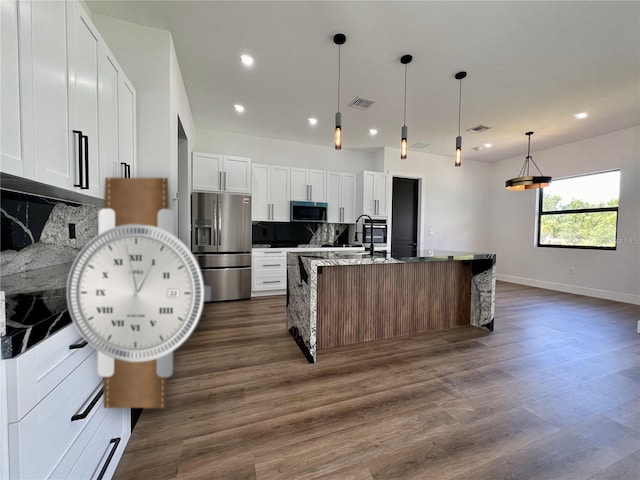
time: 12:58
